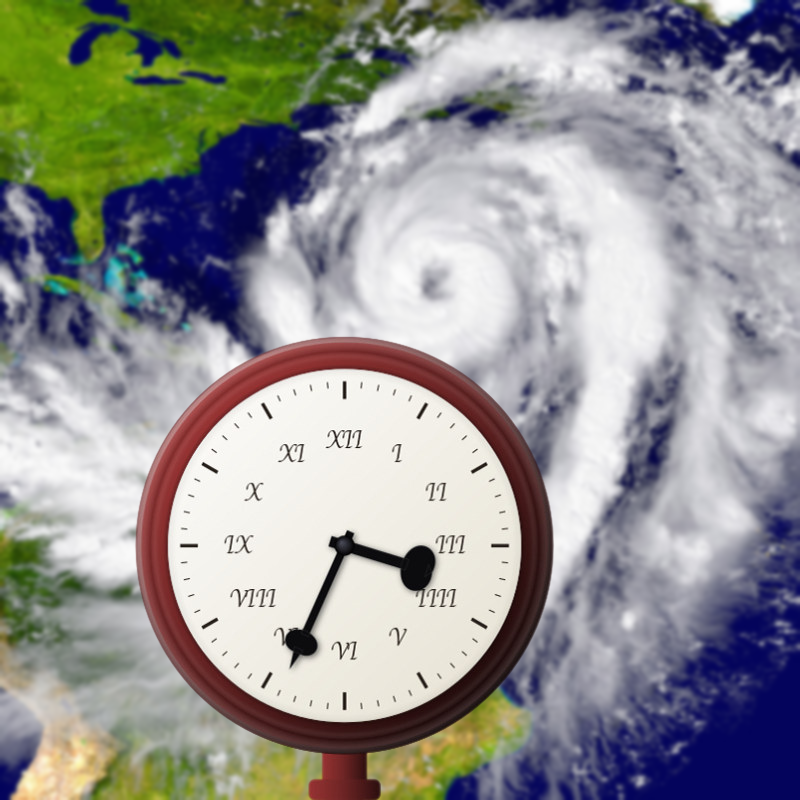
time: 3:34
